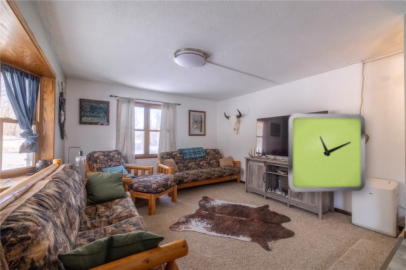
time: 11:11
